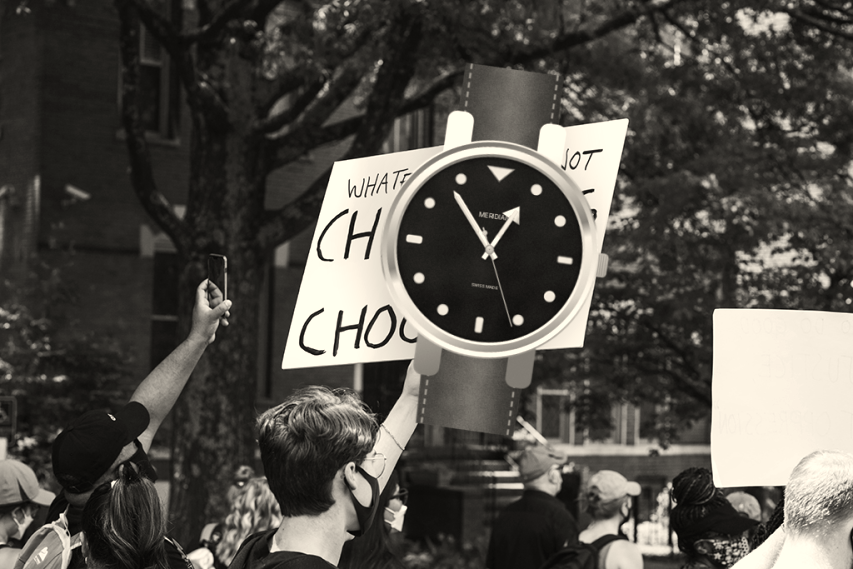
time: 12:53:26
